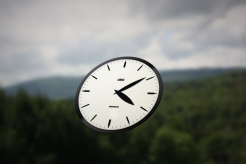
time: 4:09
